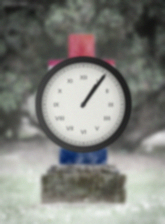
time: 1:06
